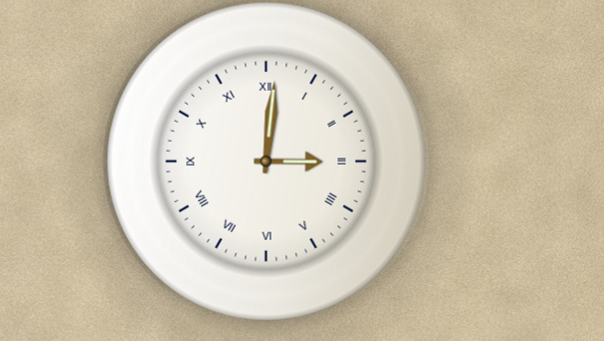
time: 3:01
